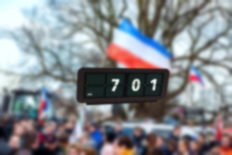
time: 7:01
